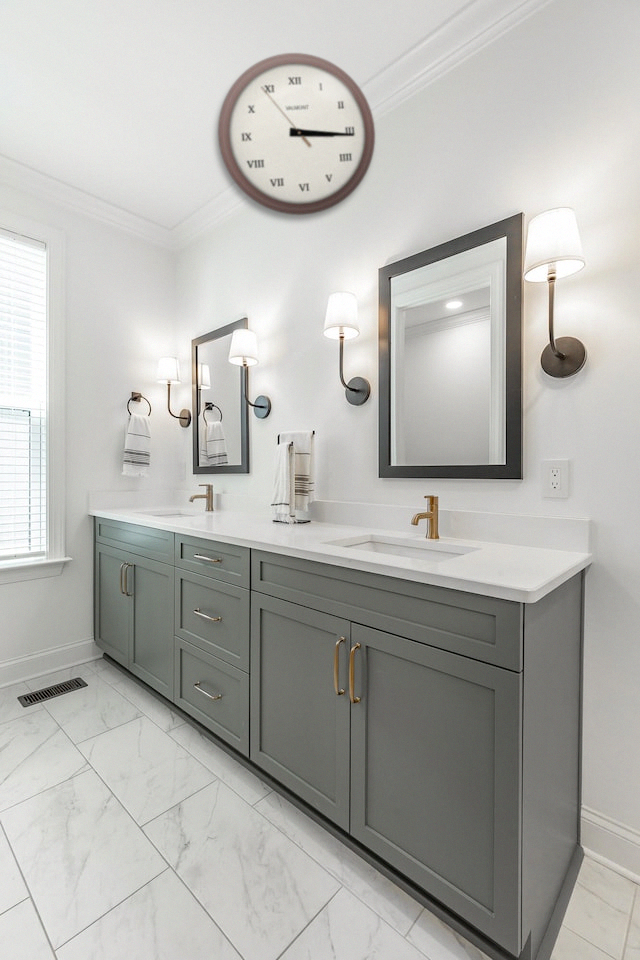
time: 3:15:54
